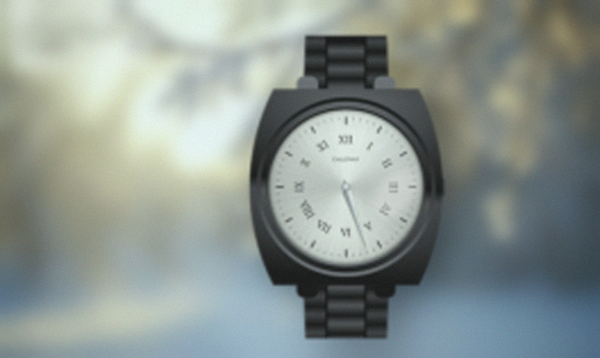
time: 5:27
